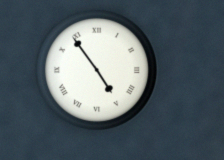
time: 4:54
